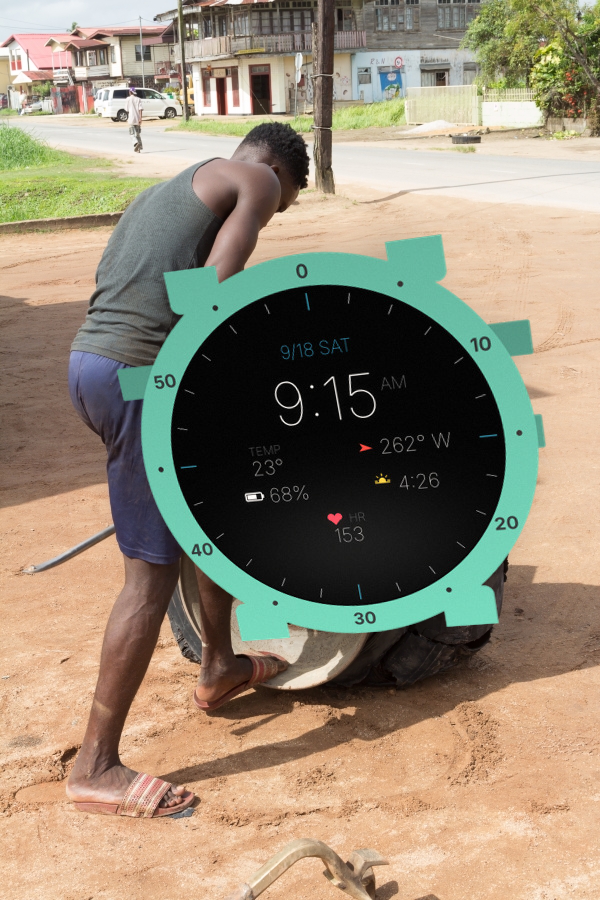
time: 9:15
